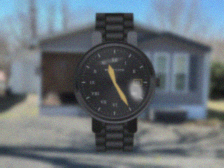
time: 11:25
